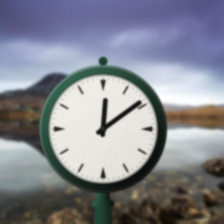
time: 12:09
